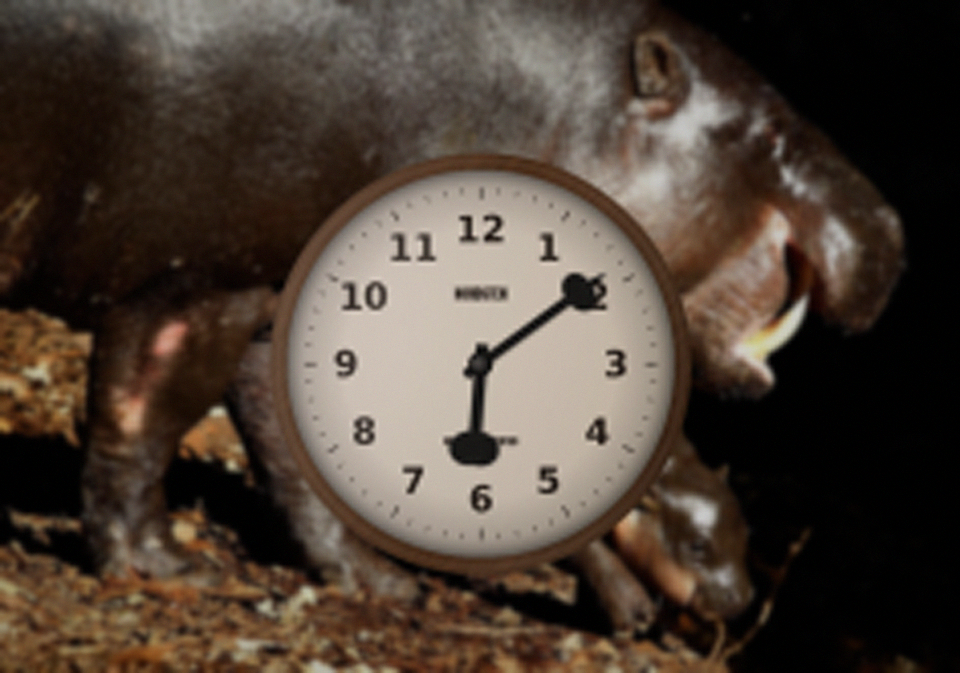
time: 6:09
